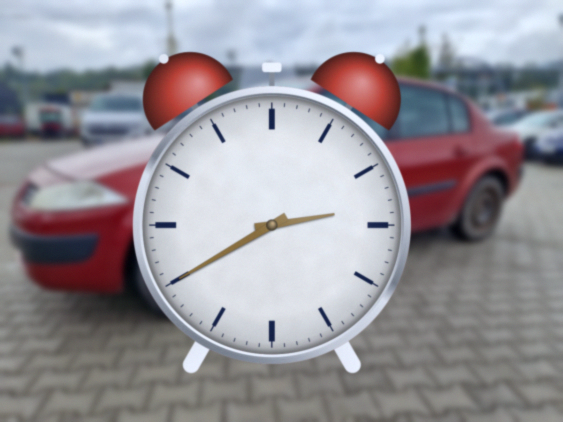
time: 2:40
